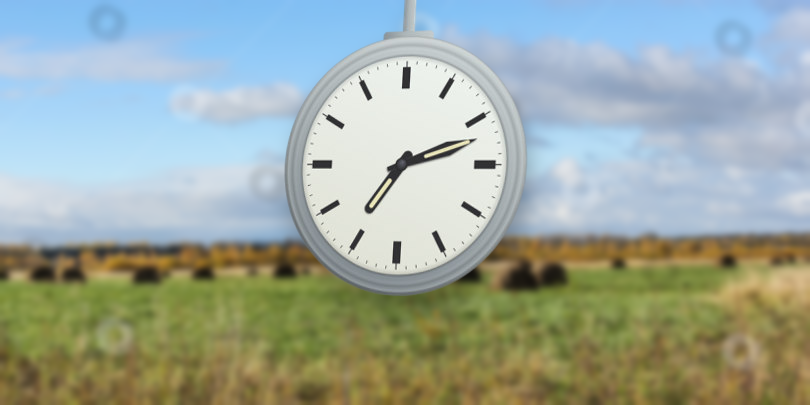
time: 7:12
